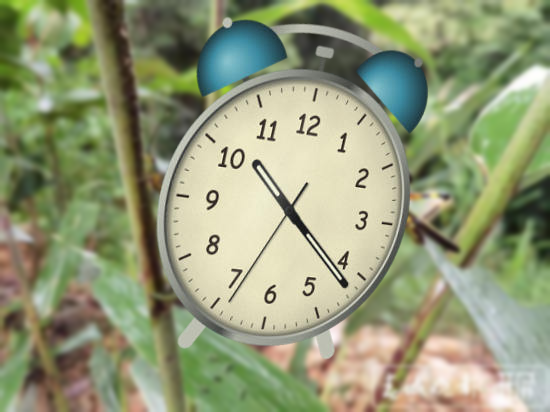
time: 10:21:34
